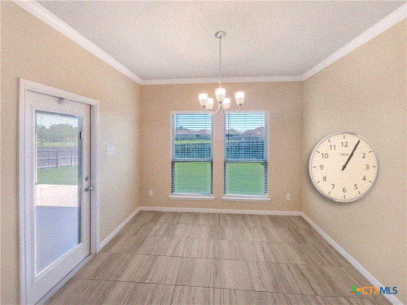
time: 1:05
